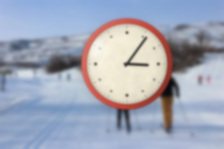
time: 3:06
